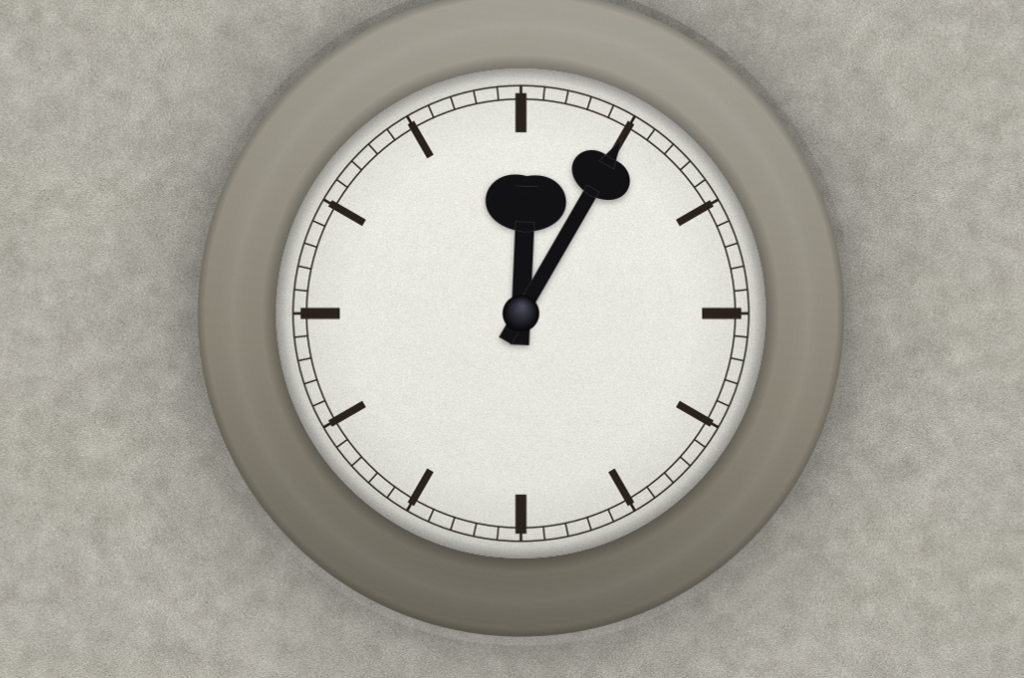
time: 12:05
